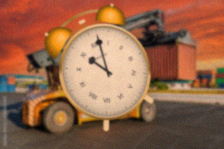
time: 11:02
